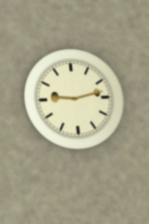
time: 9:13
